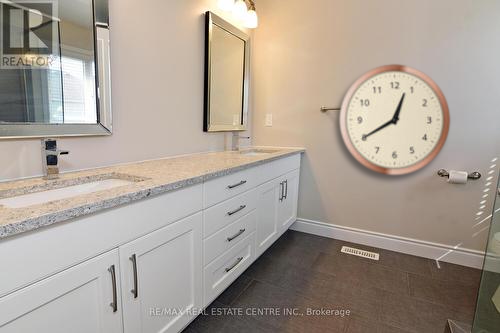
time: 12:40
